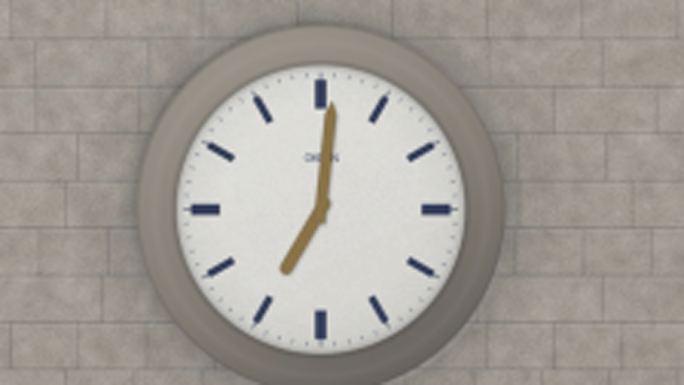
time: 7:01
